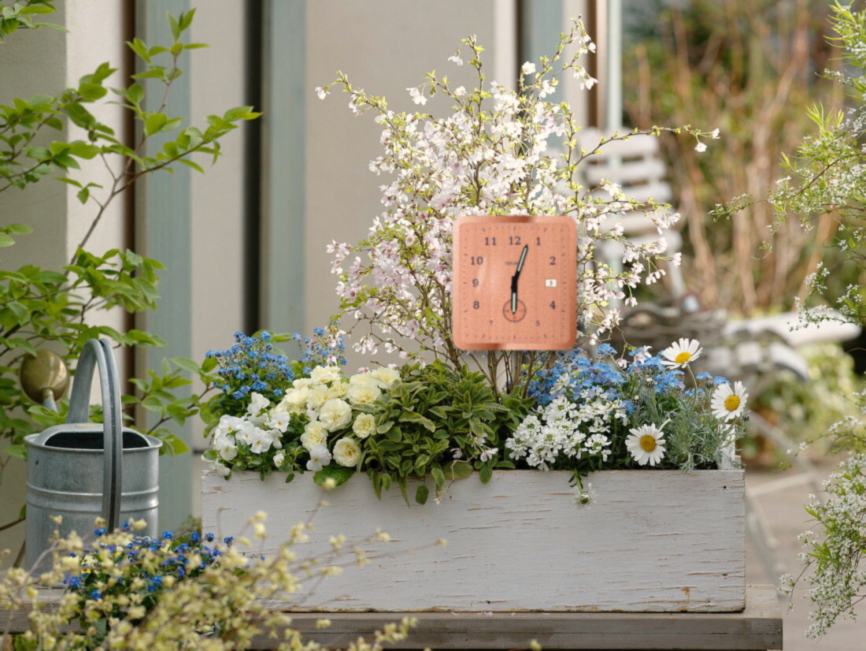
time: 6:03
